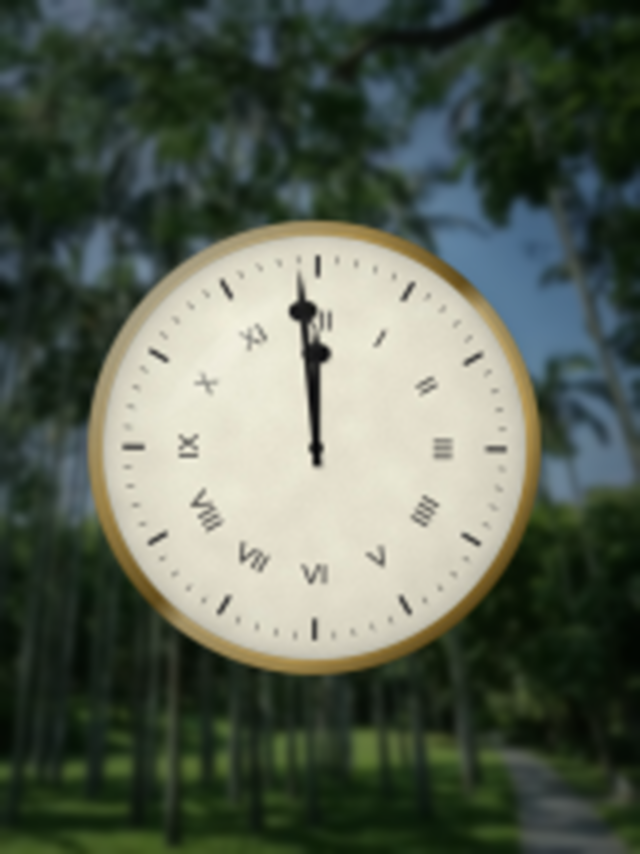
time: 11:59
